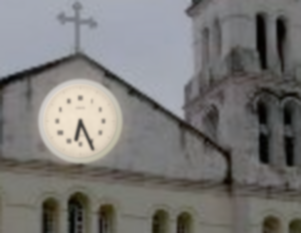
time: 6:26
